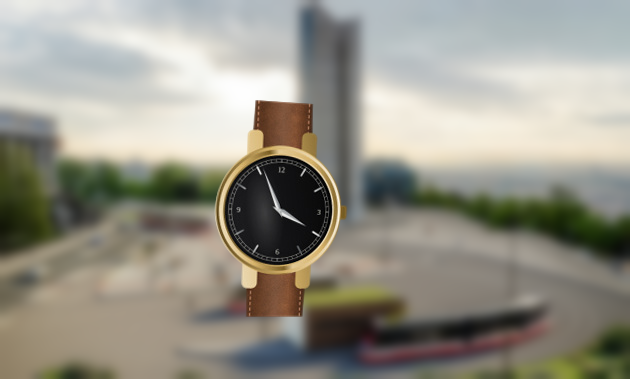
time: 3:56
